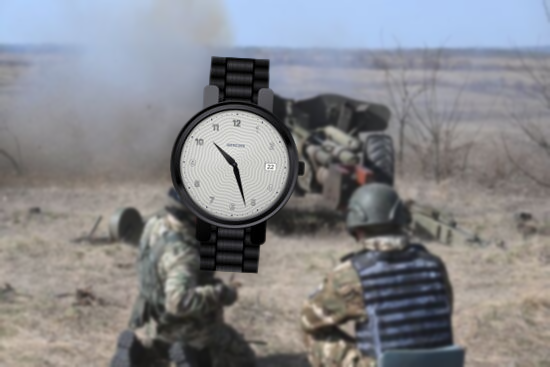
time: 10:27
